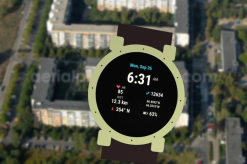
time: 6:31
